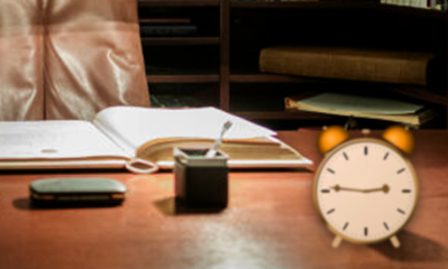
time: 2:46
